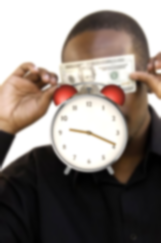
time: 9:19
